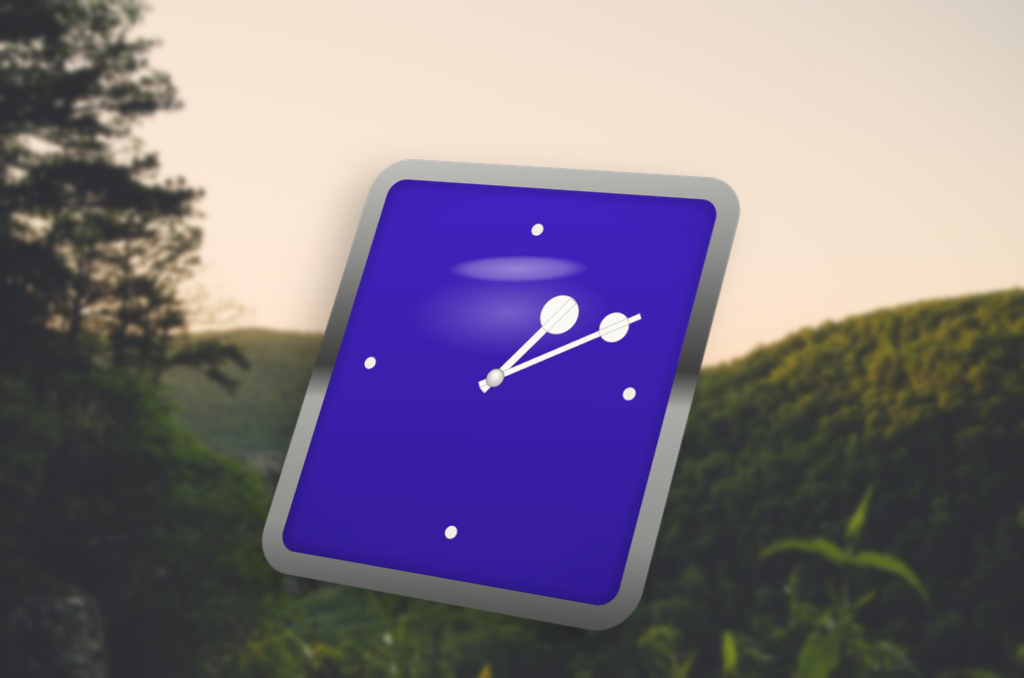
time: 1:10
